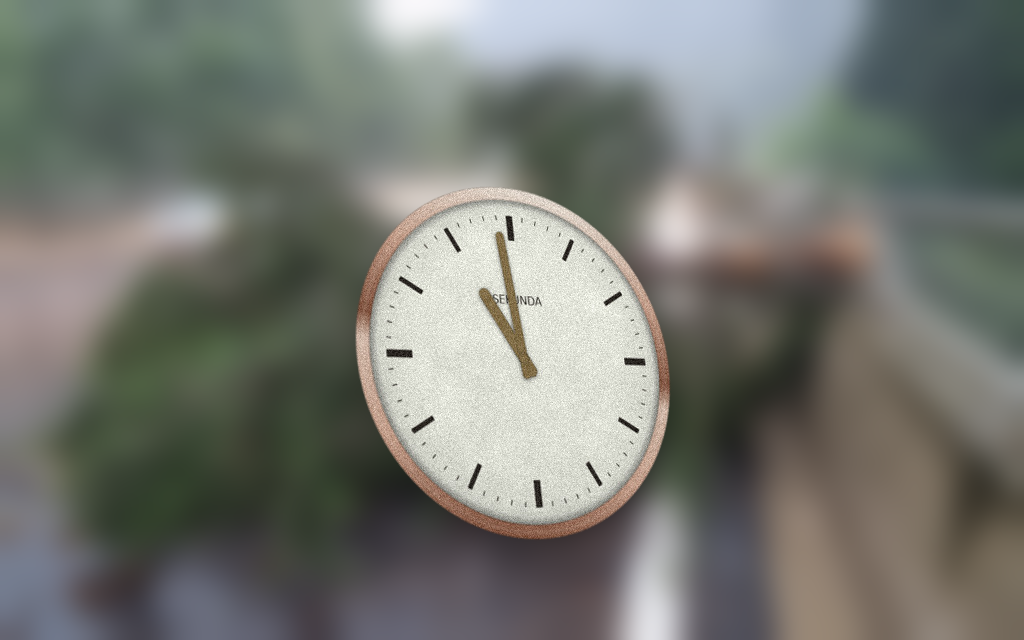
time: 10:59
